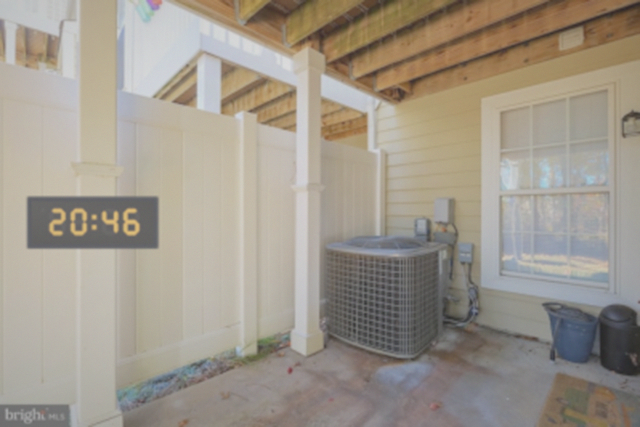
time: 20:46
